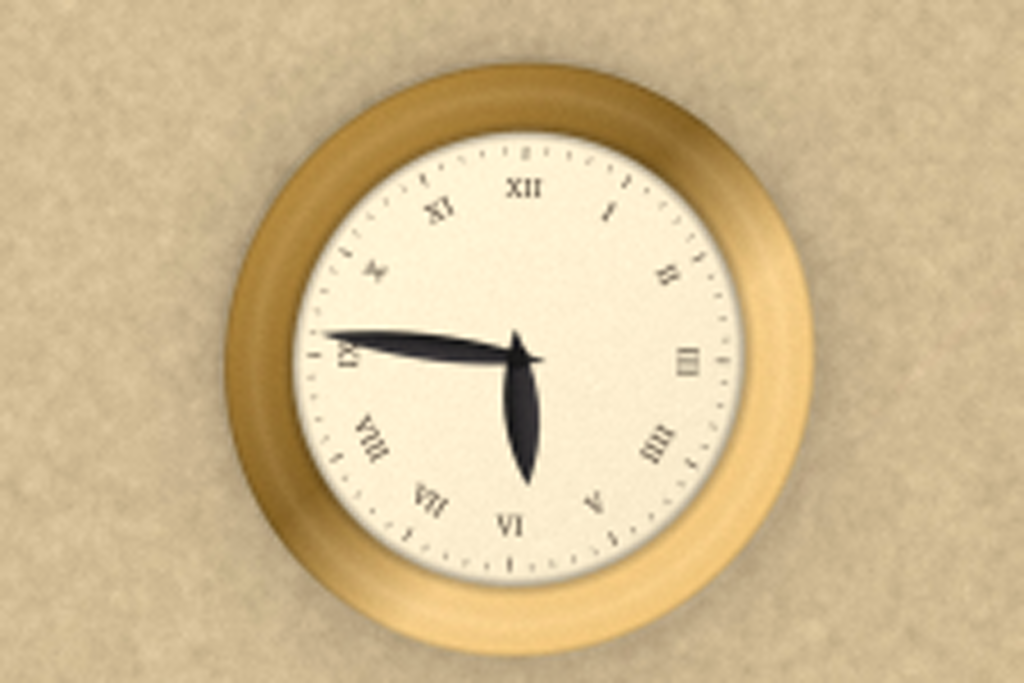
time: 5:46
